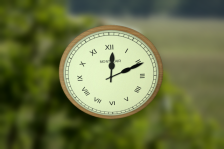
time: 12:11
